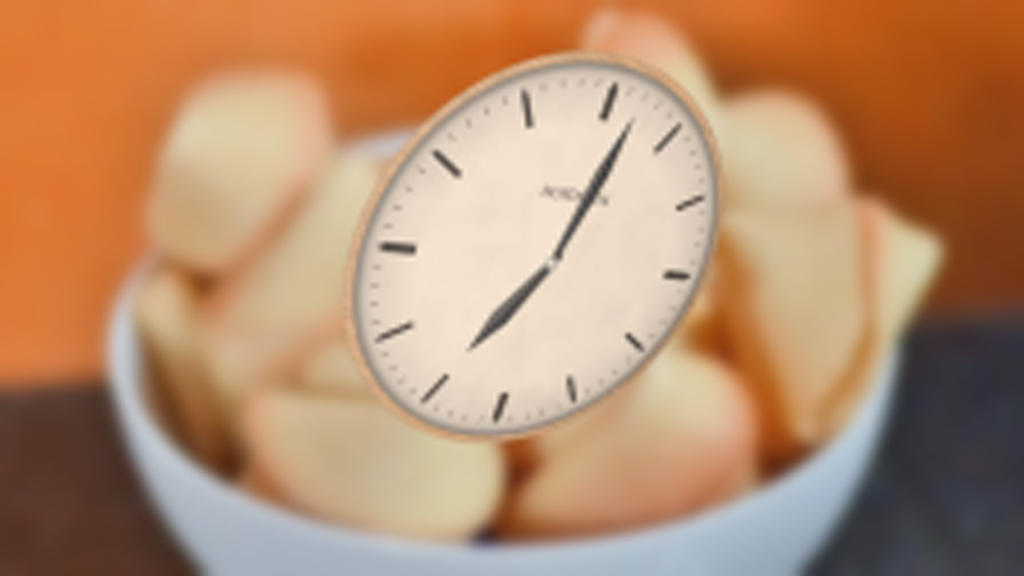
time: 7:02
